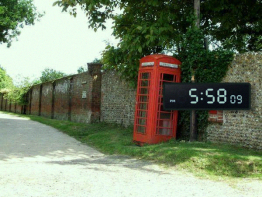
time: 5:58:09
